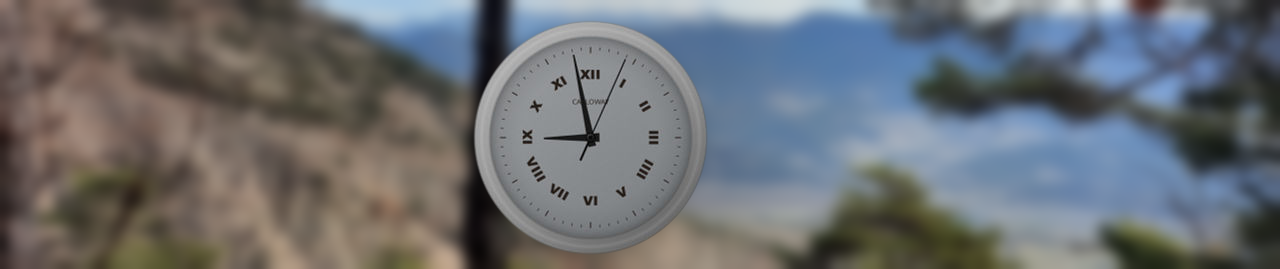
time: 8:58:04
